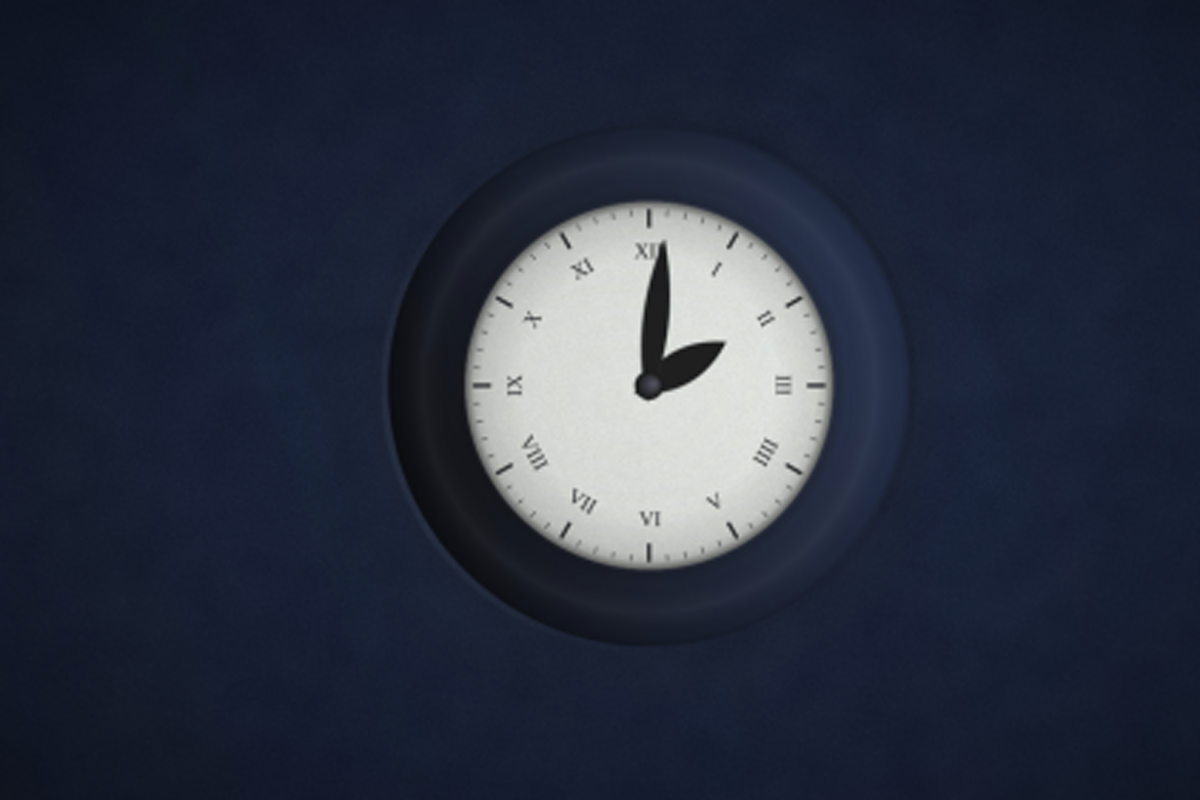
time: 2:01
